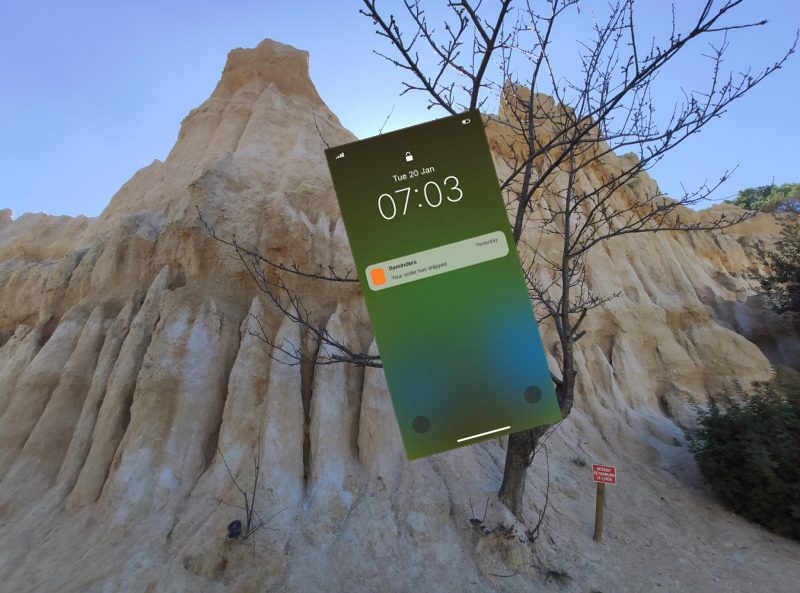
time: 7:03
